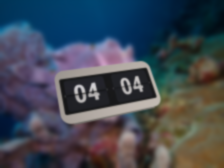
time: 4:04
